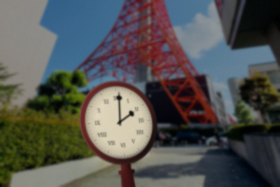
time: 2:01
